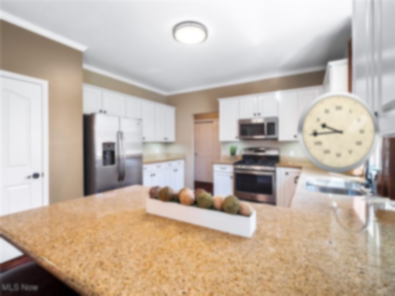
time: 9:44
